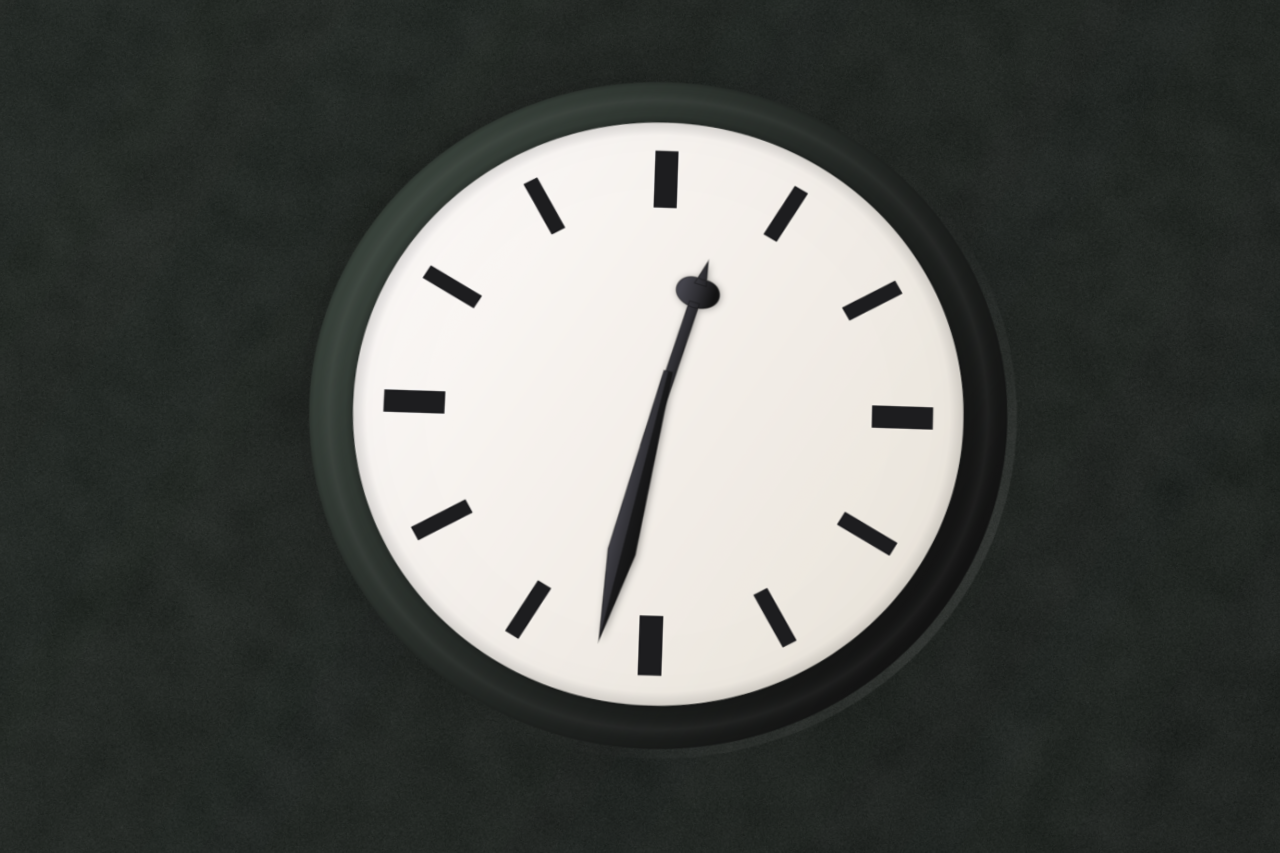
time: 12:32
